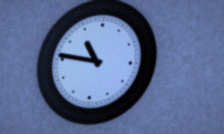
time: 10:46
